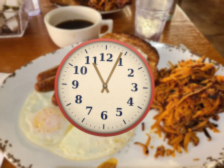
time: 11:04
